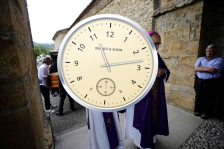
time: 11:13
